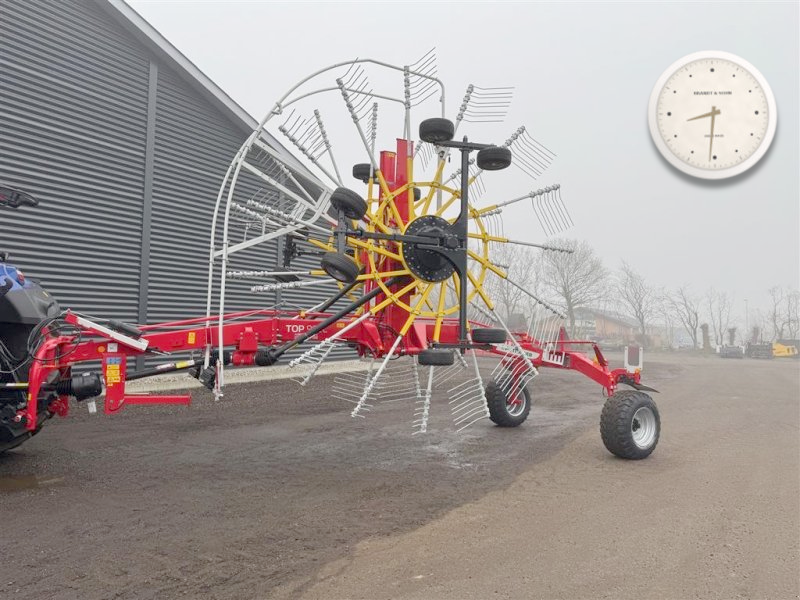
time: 8:31
